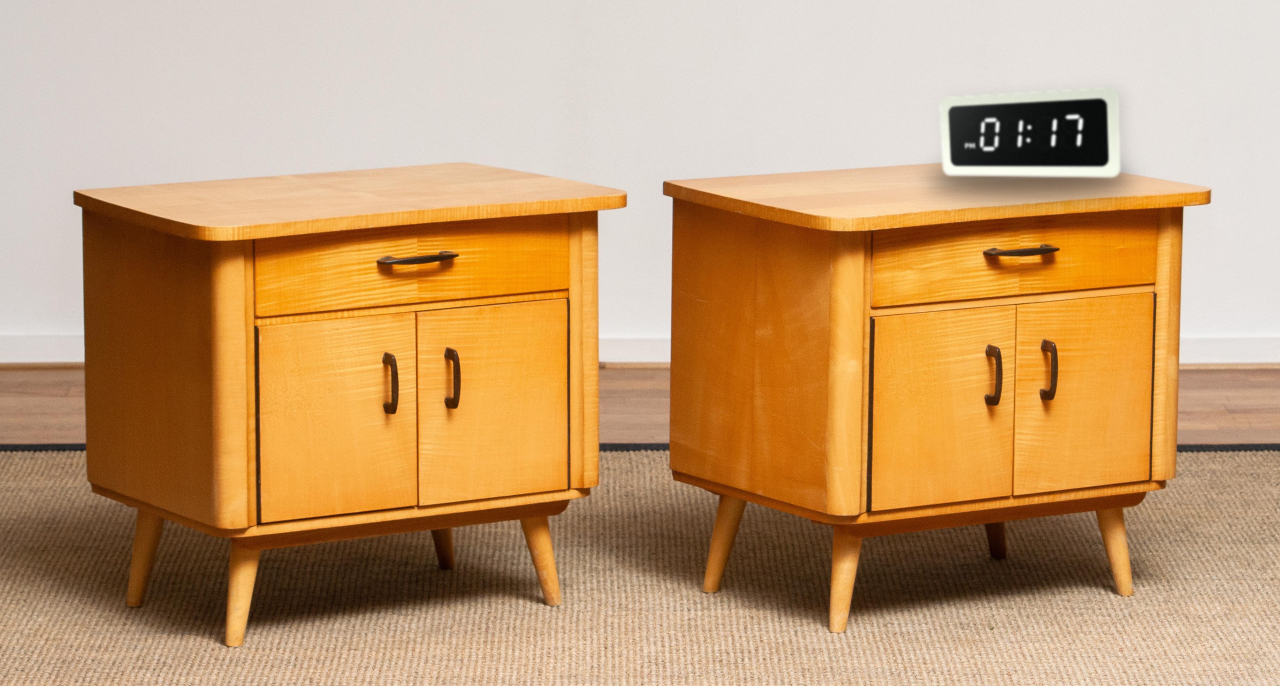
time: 1:17
